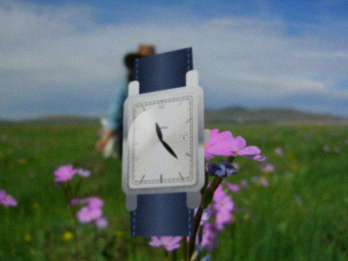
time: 11:23
